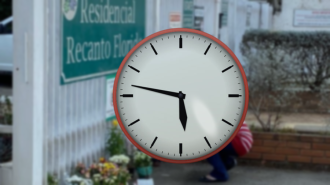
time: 5:47
